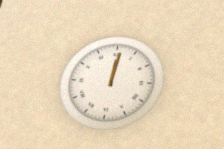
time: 12:01
